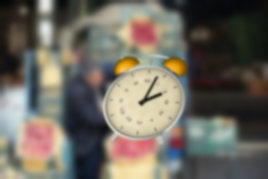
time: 2:03
